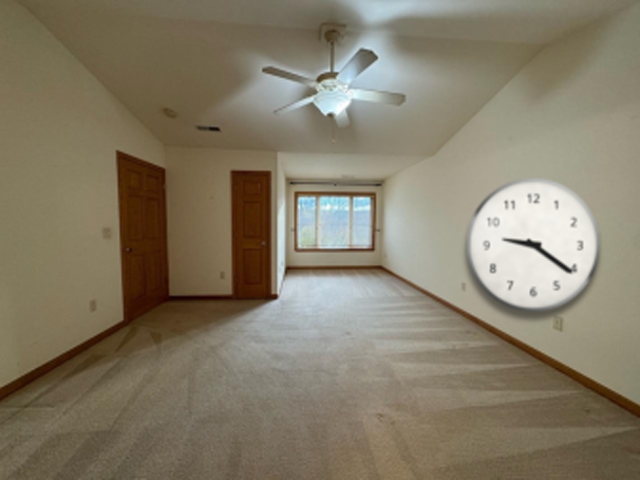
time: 9:21
